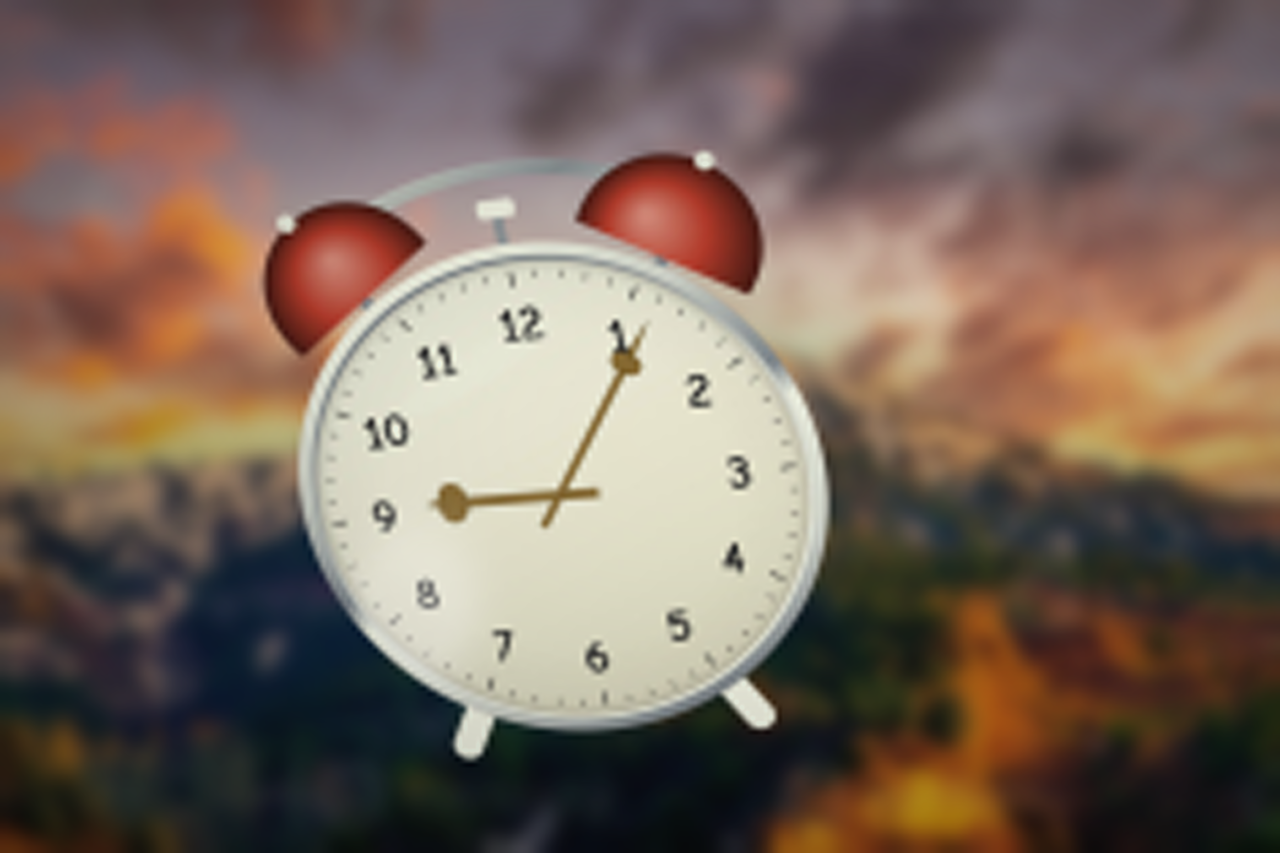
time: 9:06
